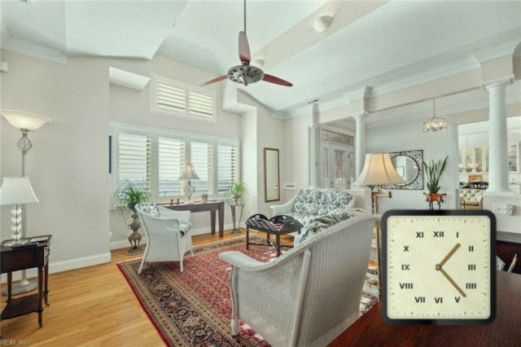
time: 1:23
